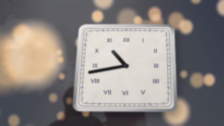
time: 10:43
